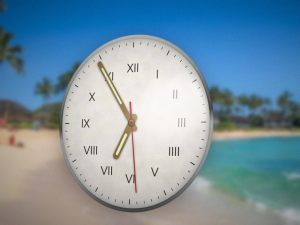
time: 6:54:29
